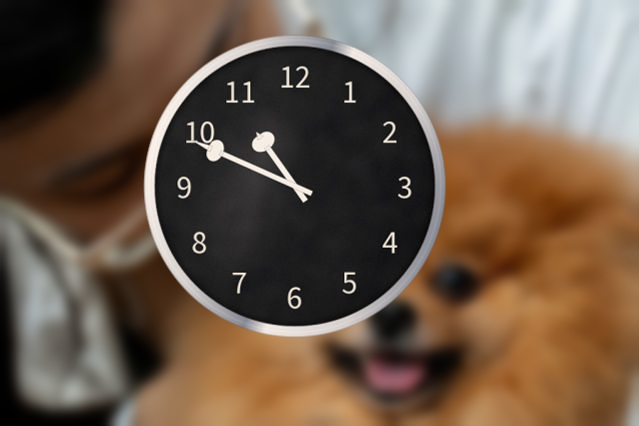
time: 10:49
